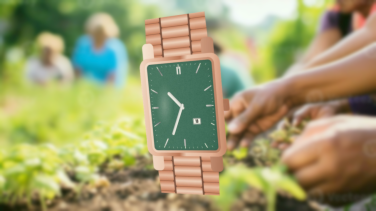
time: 10:34
